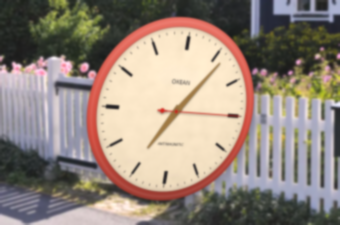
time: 7:06:15
